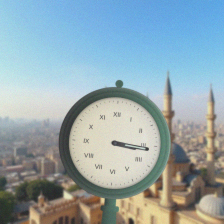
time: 3:16
